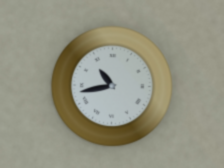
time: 10:43
